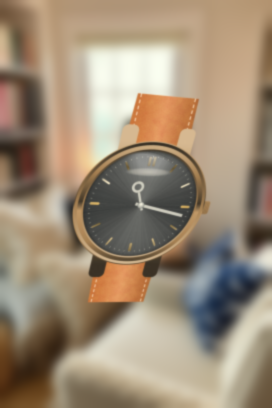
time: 11:17
